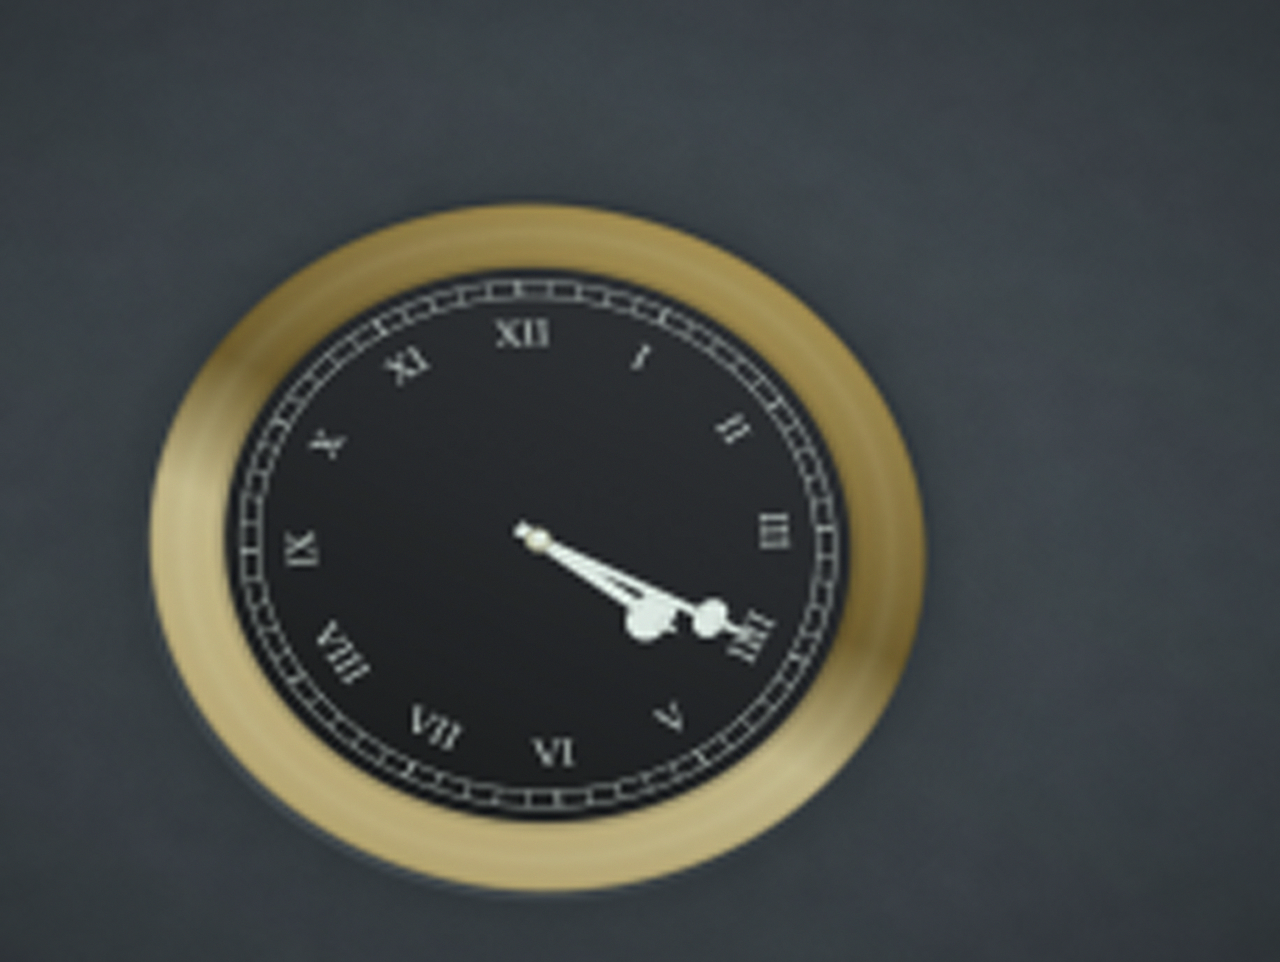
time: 4:20
